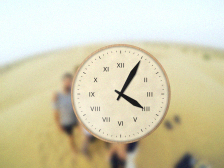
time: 4:05
